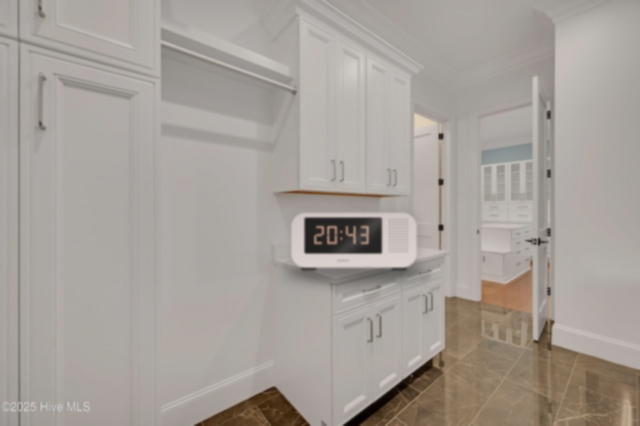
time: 20:43
